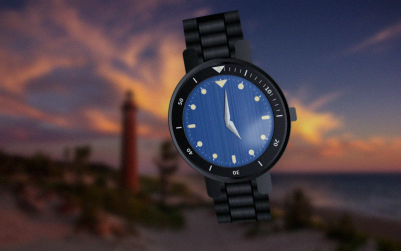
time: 5:01
